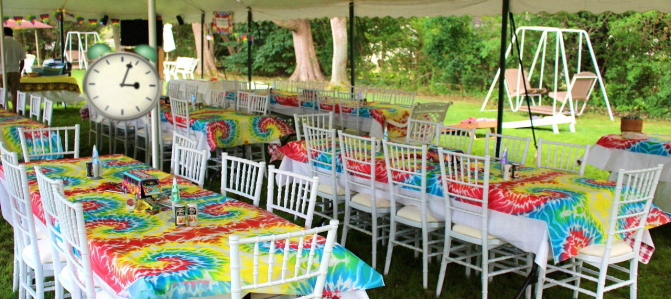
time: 3:03
